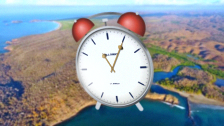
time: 11:05
